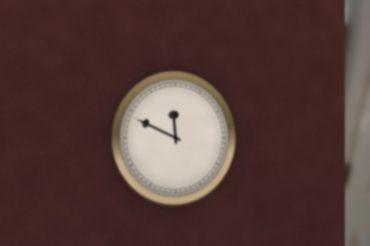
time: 11:49
